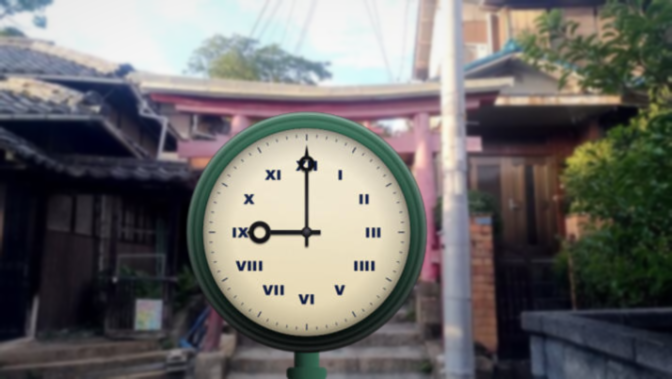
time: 9:00
